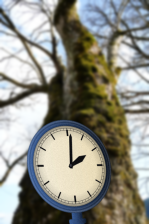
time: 2:01
